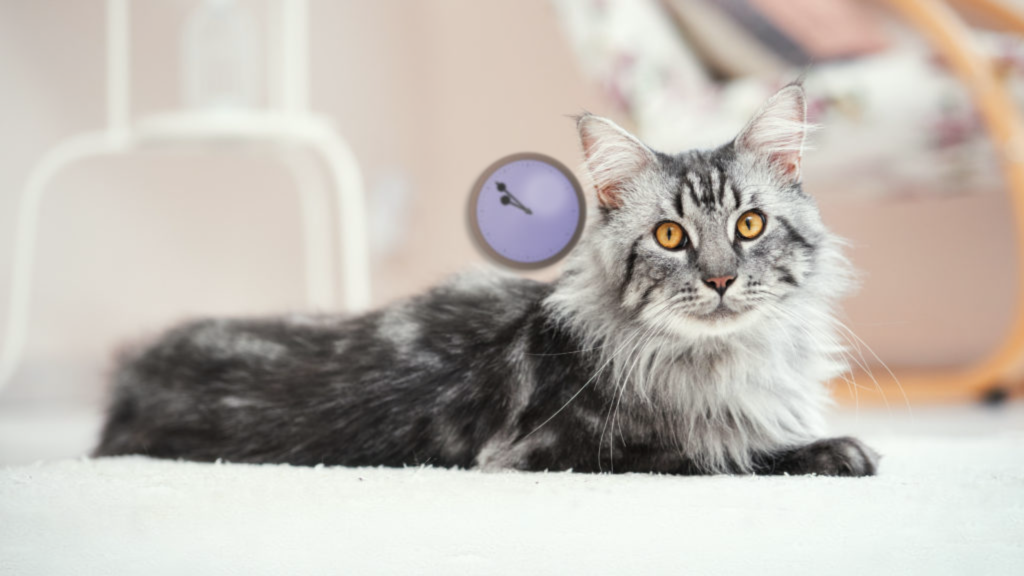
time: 9:52
